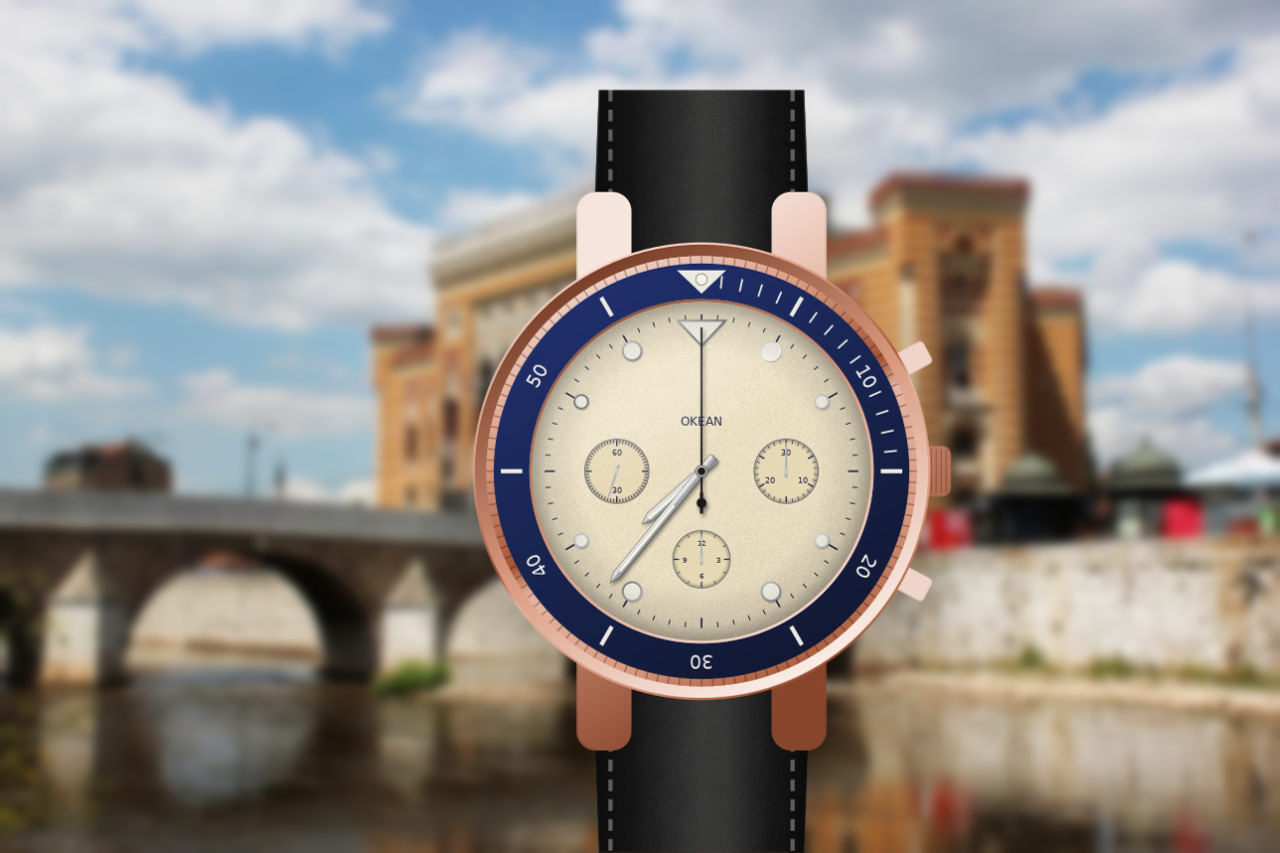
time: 7:36:33
